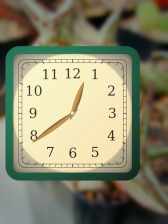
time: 12:39
